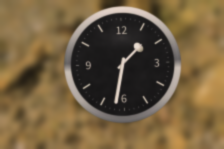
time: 1:32
